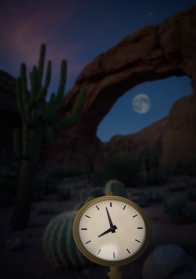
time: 7:58
